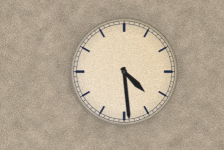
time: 4:29
